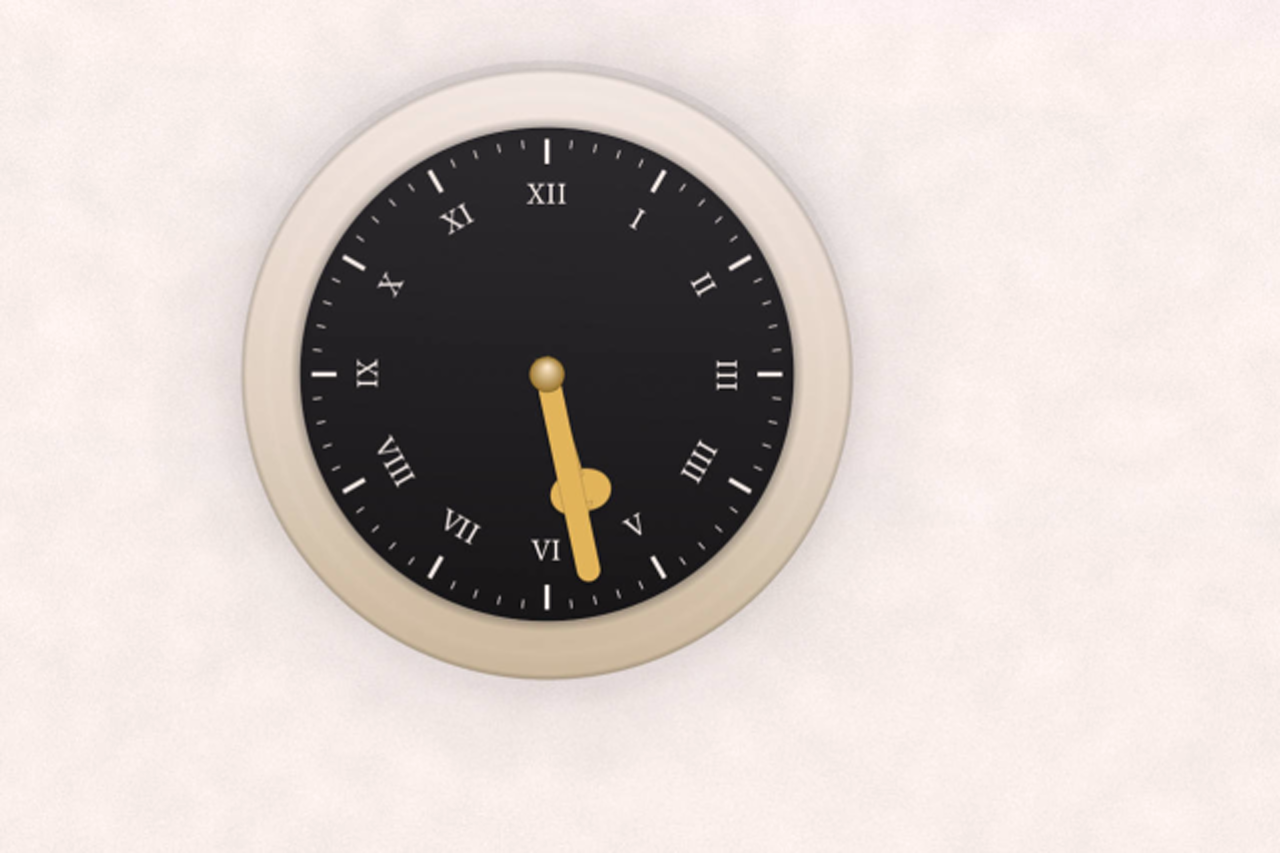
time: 5:28
